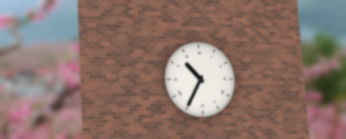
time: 10:35
